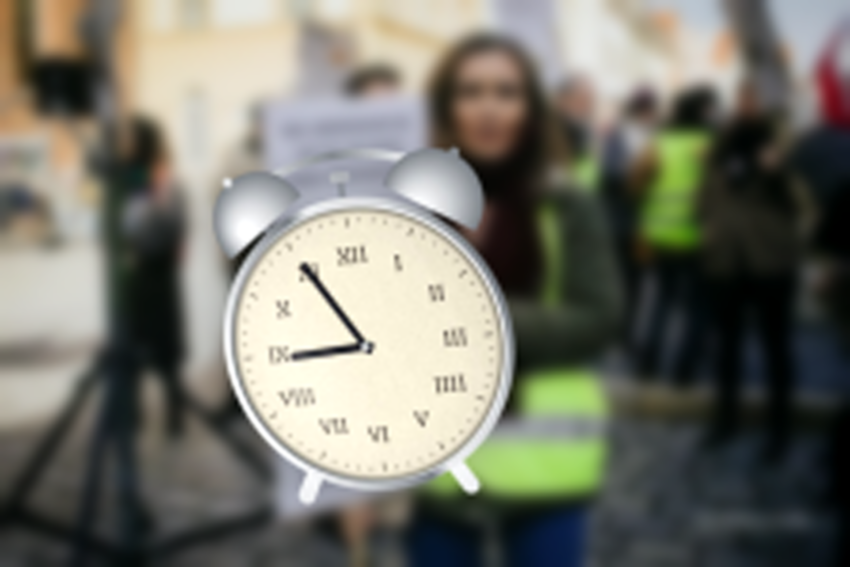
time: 8:55
